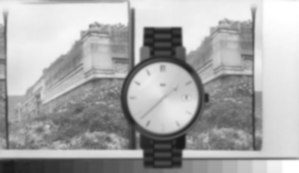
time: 1:38
